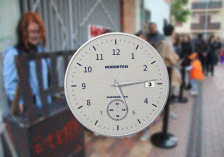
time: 5:14
